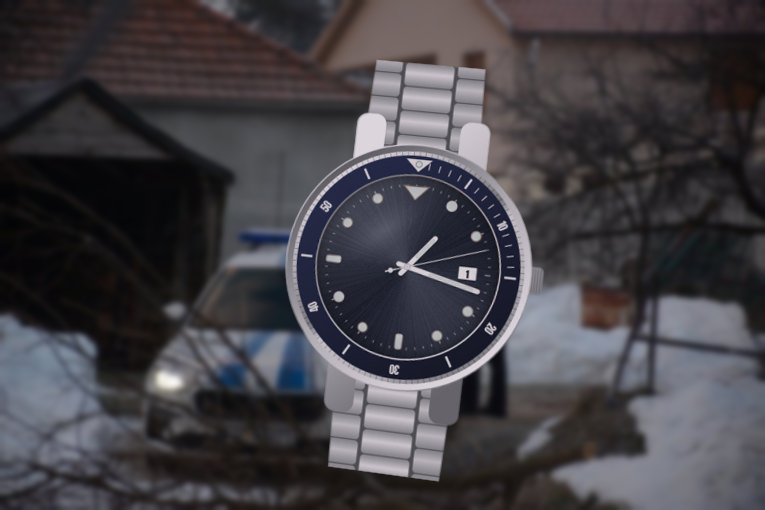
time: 1:17:12
